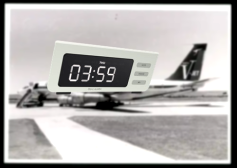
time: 3:59
